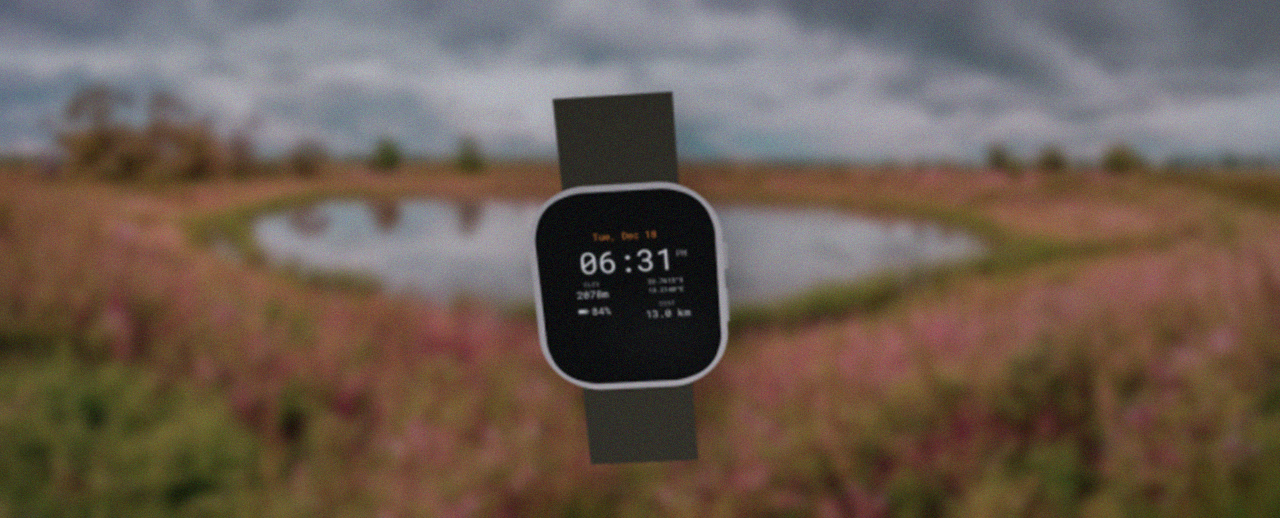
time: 6:31
